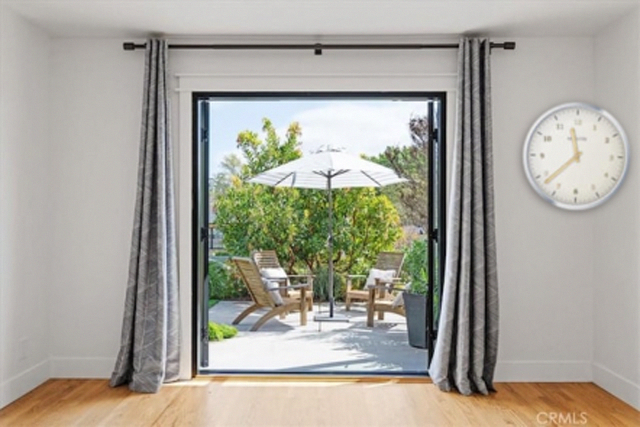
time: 11:38
